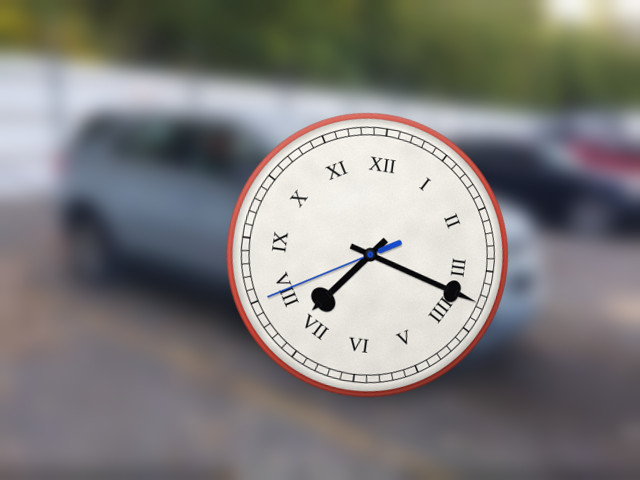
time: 7:17:40
